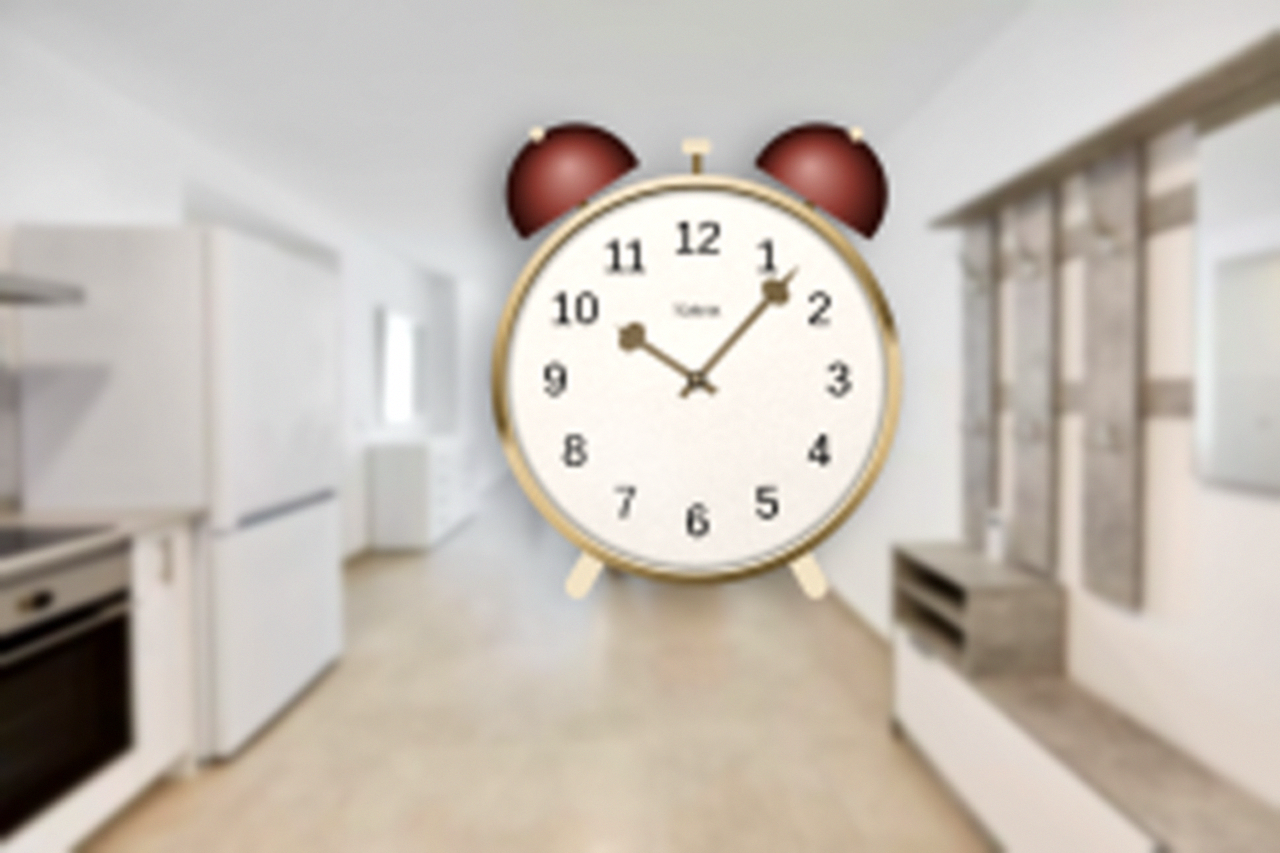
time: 10:07
